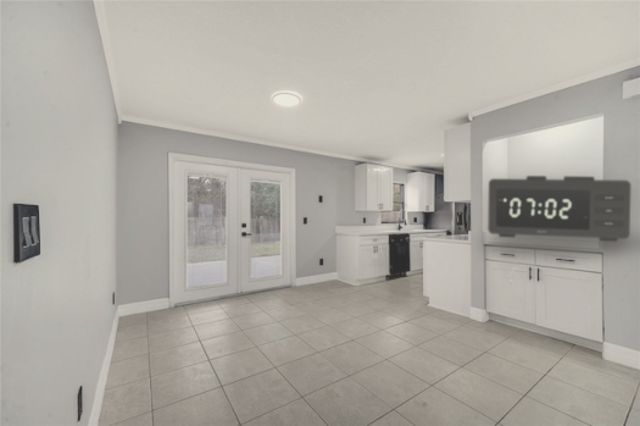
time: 7:02
